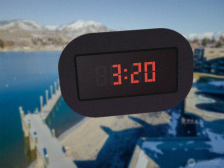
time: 3:20
